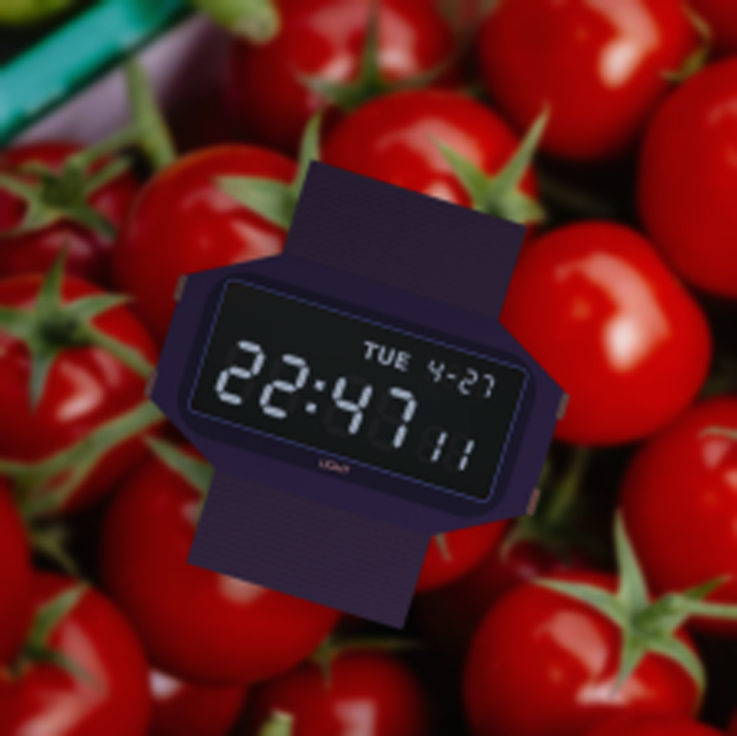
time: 22:47:11
